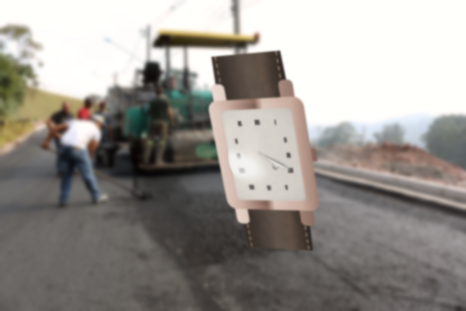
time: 4:20
